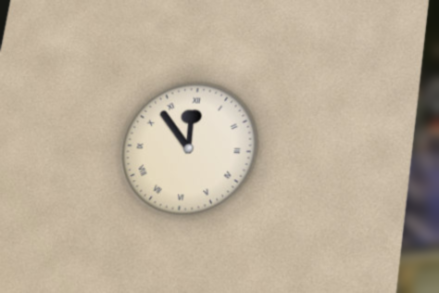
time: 11:53
